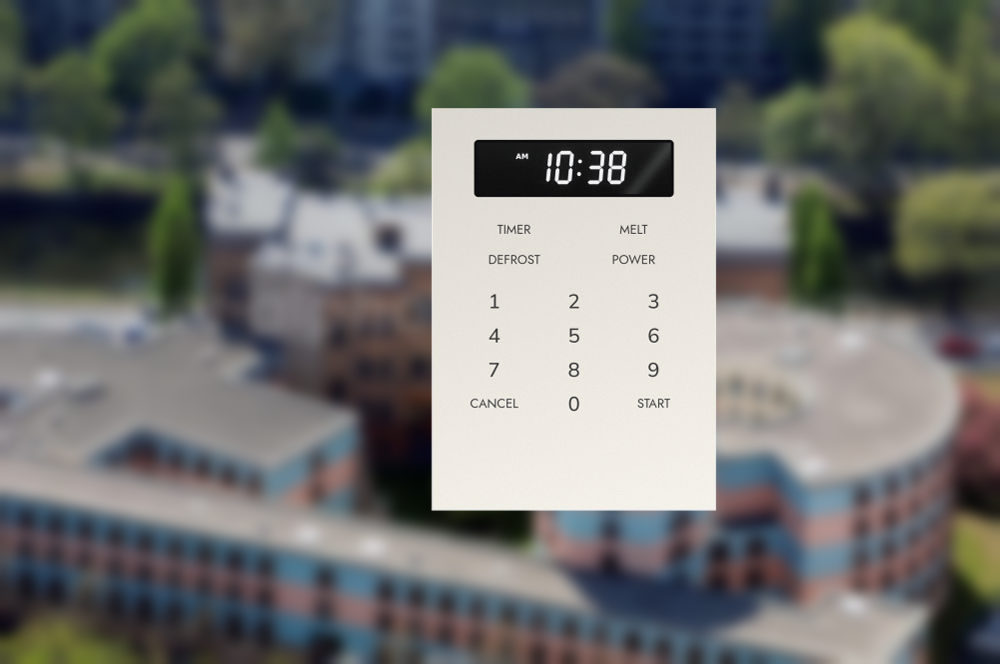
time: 10:38
